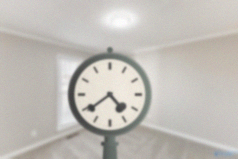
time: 4:39
